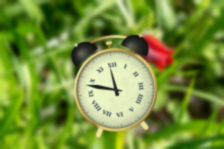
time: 11:48
